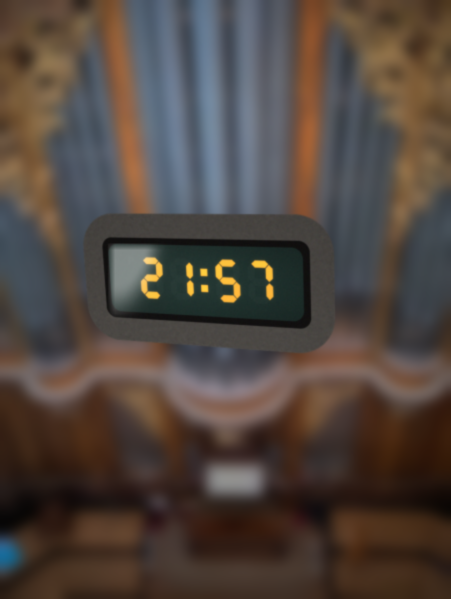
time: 21:57
